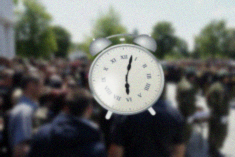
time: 6:03
